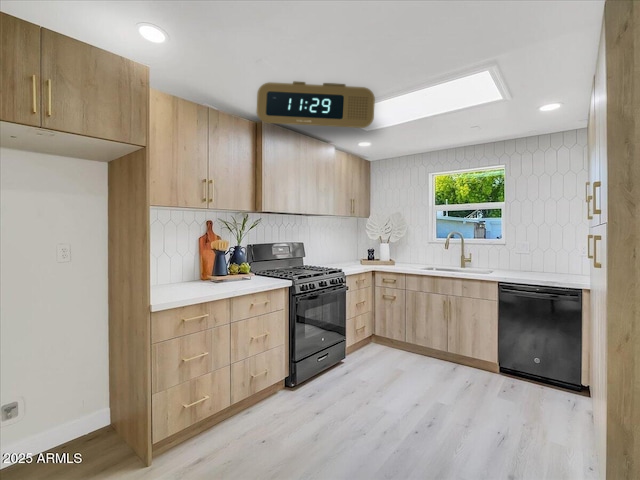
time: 11:29
